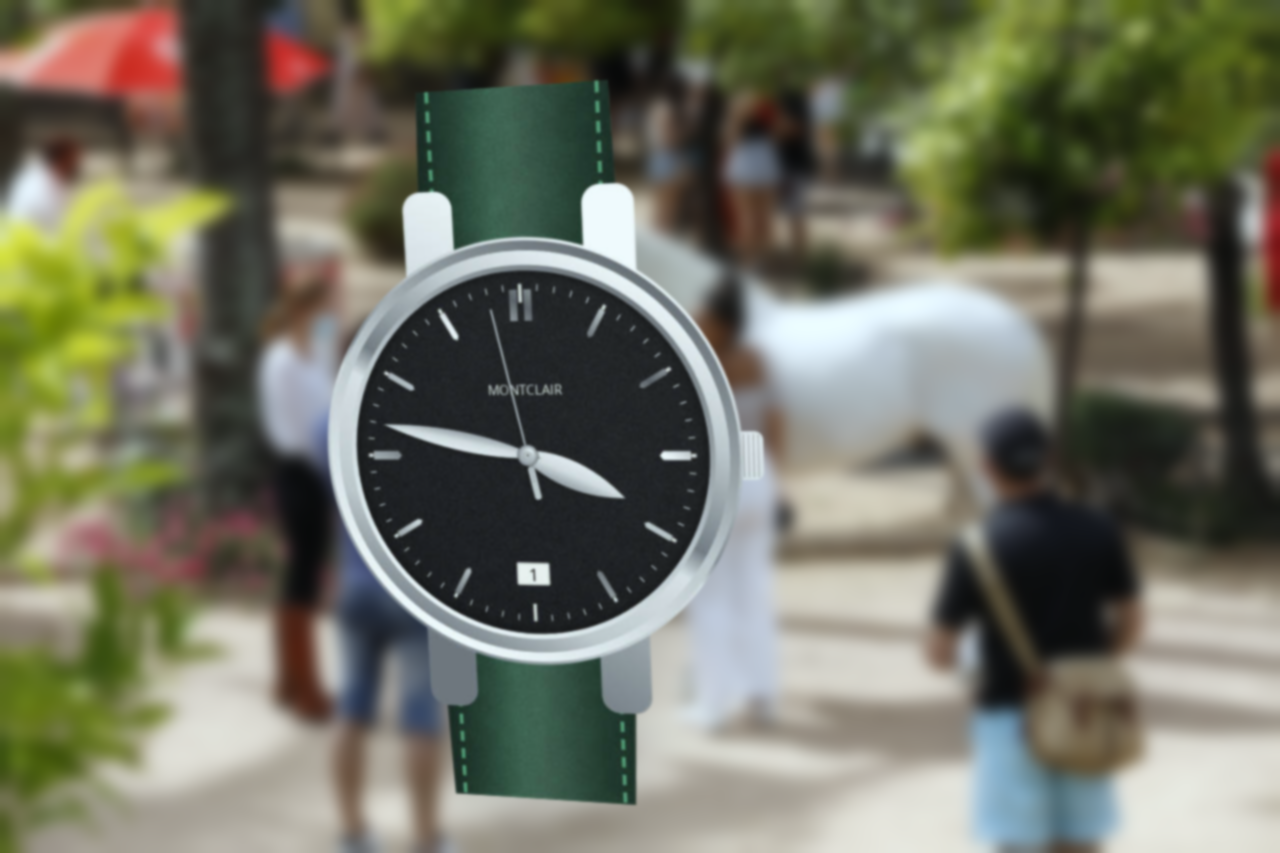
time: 3:46:58
